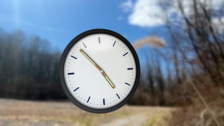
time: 4:53
